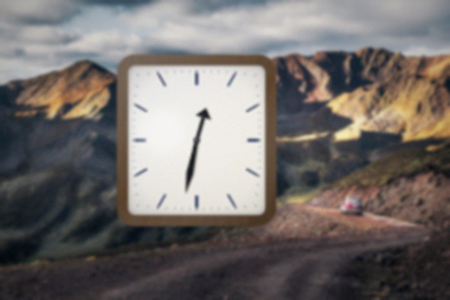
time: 12:32
